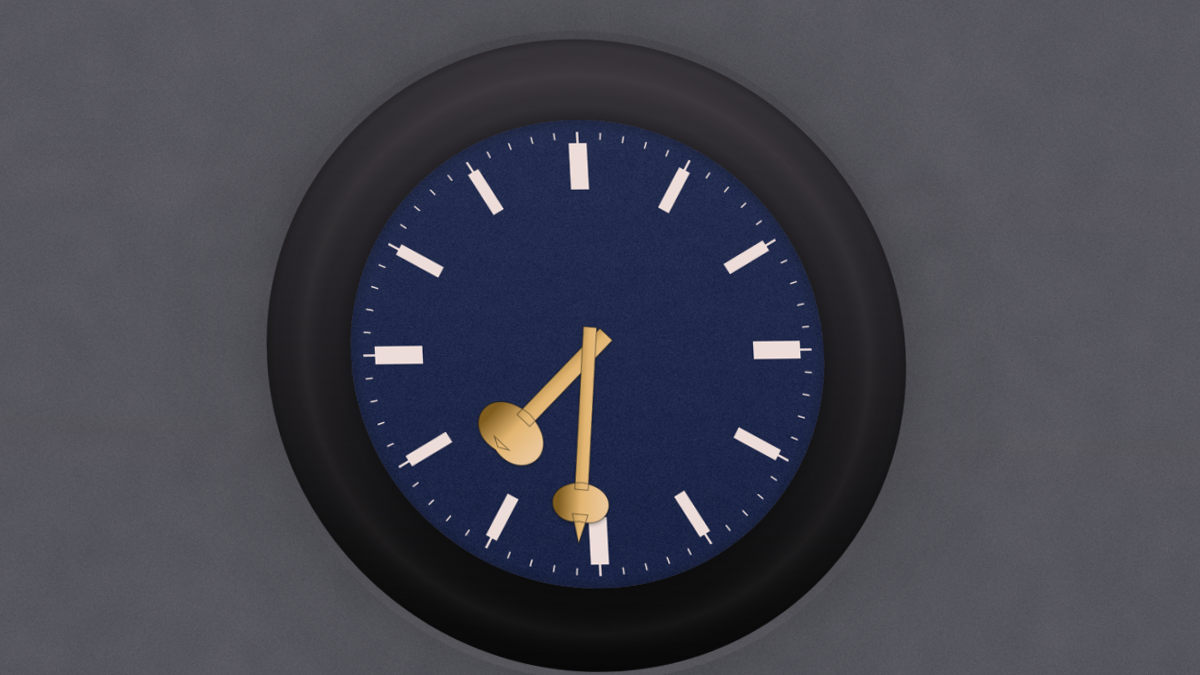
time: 7:31
